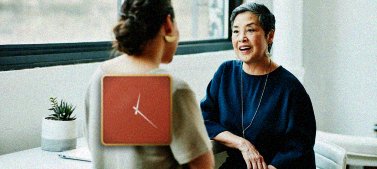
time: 12:22
